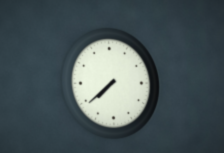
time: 7:39
